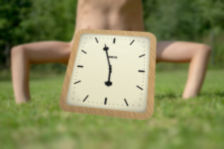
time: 5:57
